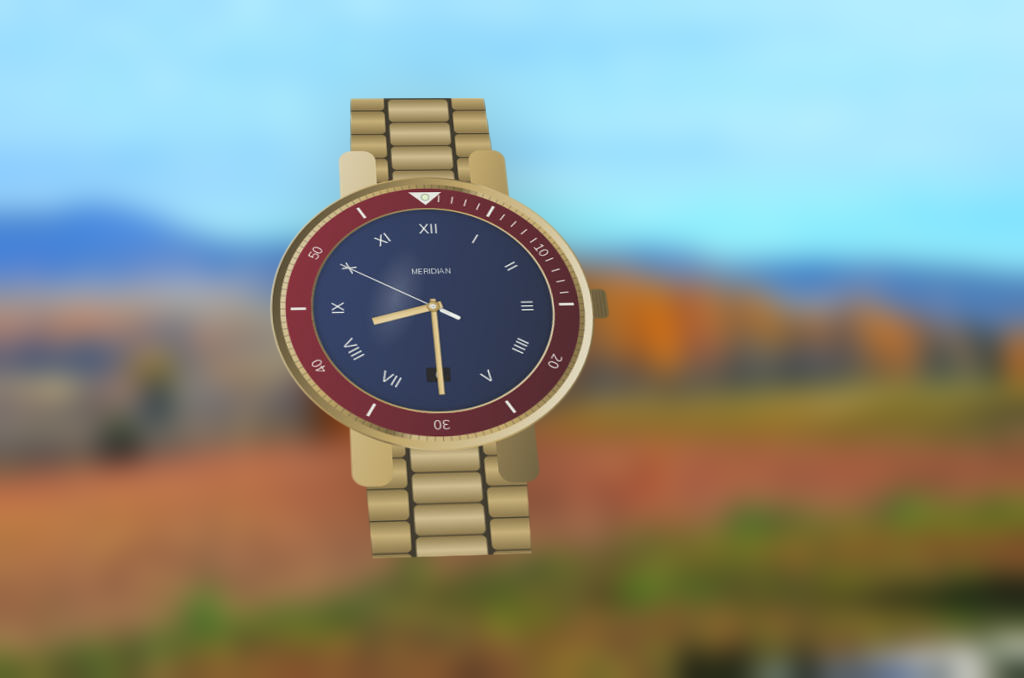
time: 8:29:50
